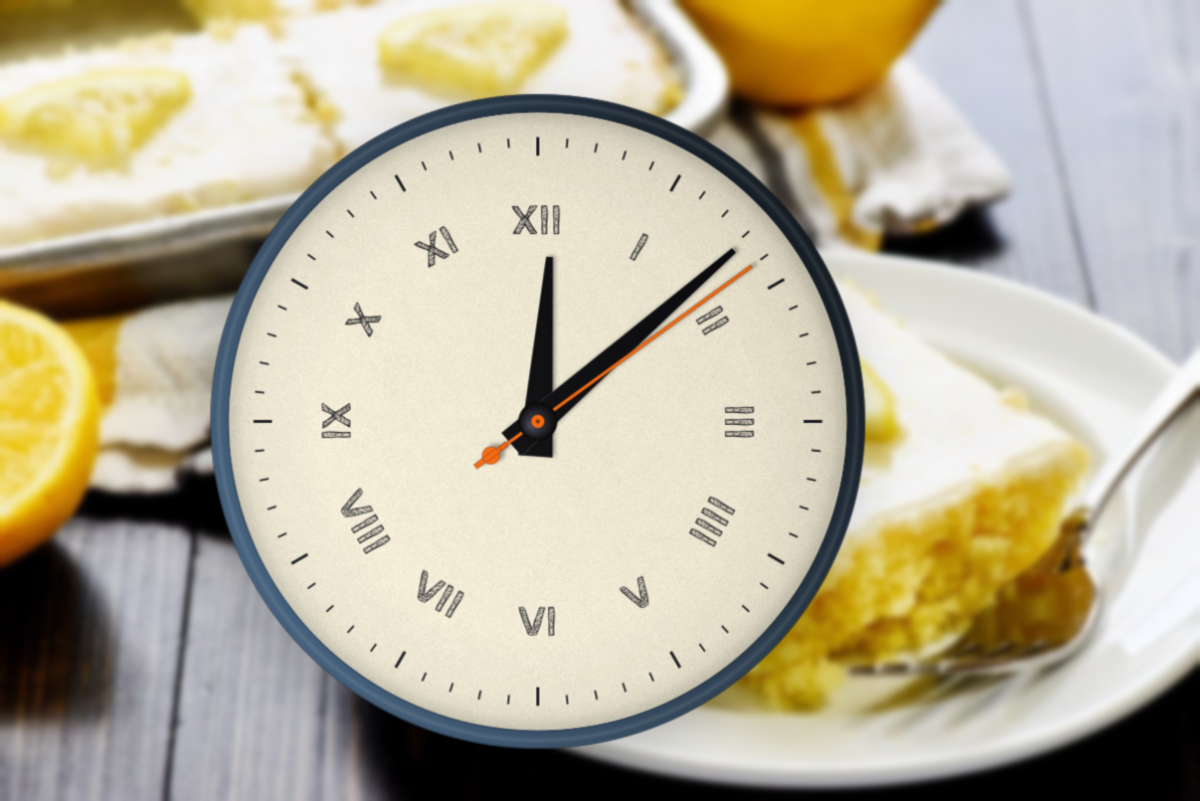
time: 12:08:09
